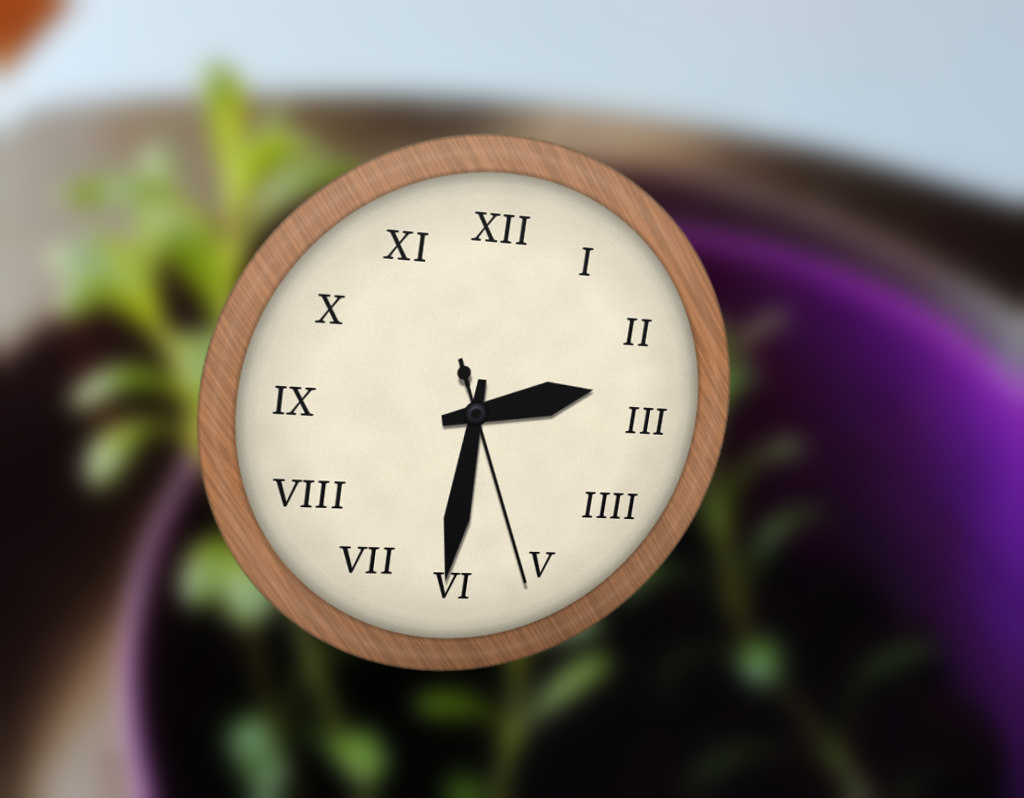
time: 2:30:26
